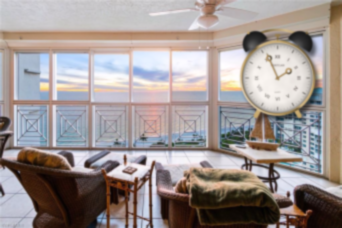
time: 1:56
